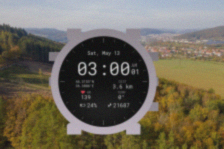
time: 3:00
